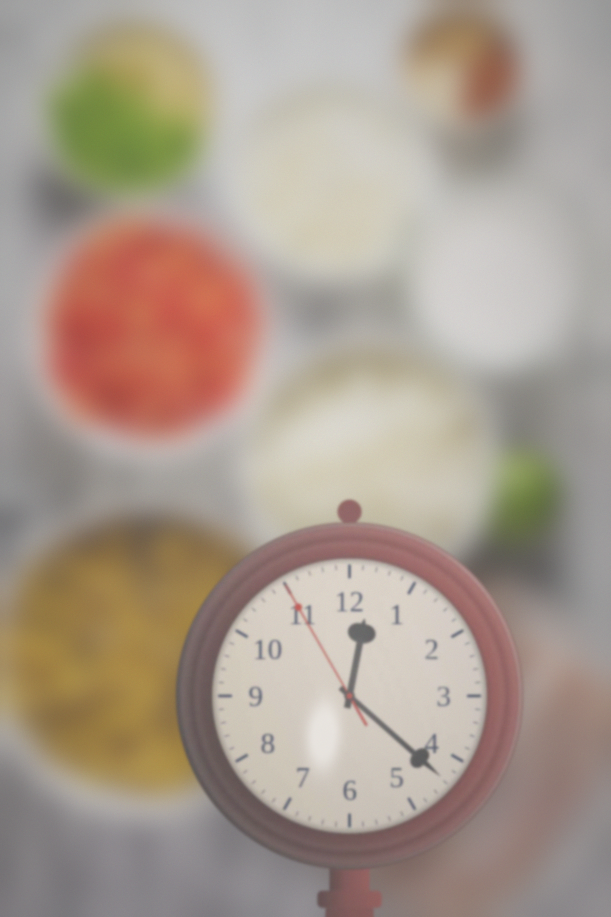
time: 12:21:55
